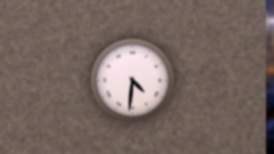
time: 4:31
